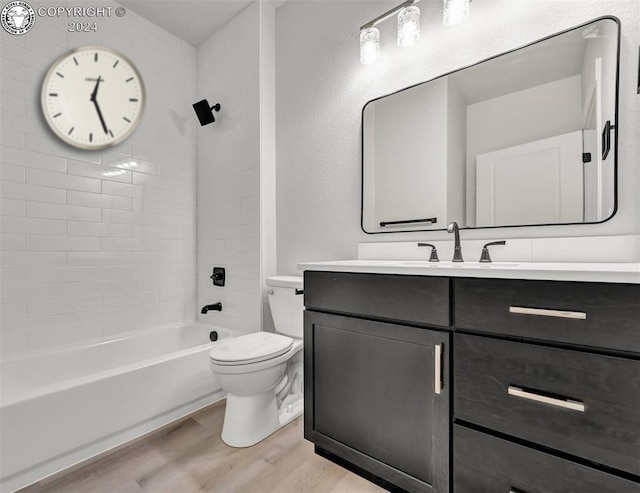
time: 12:26
